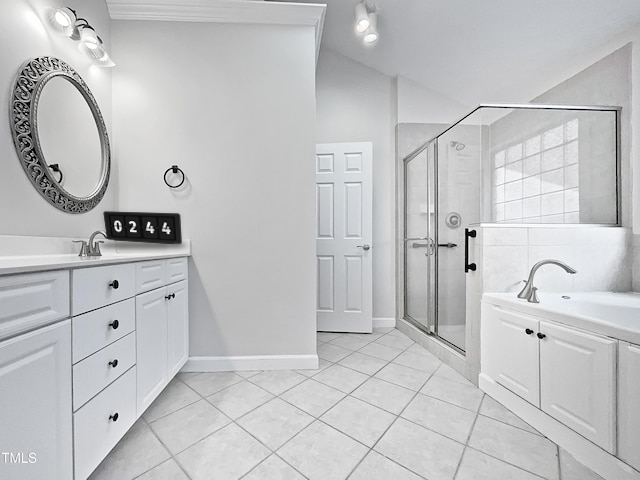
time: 2:44
